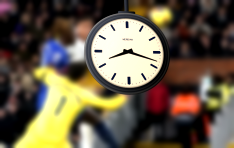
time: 8:18
